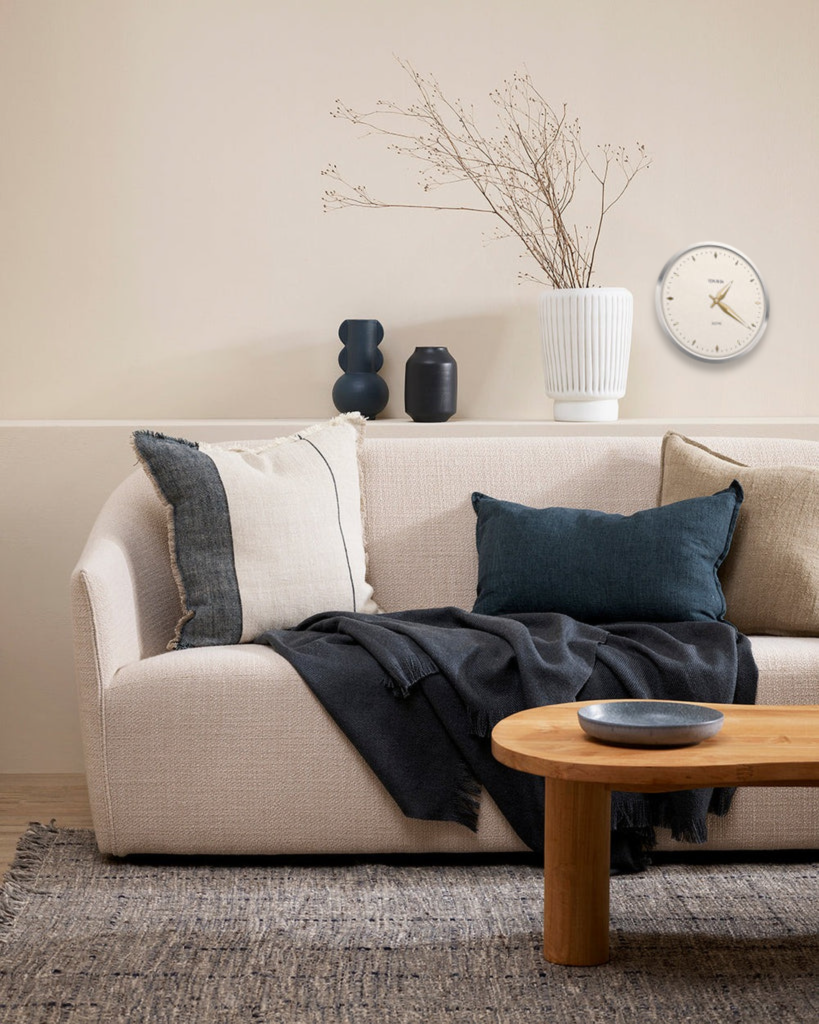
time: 1:21
